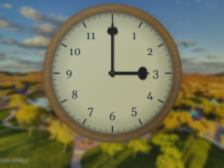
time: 3:00
